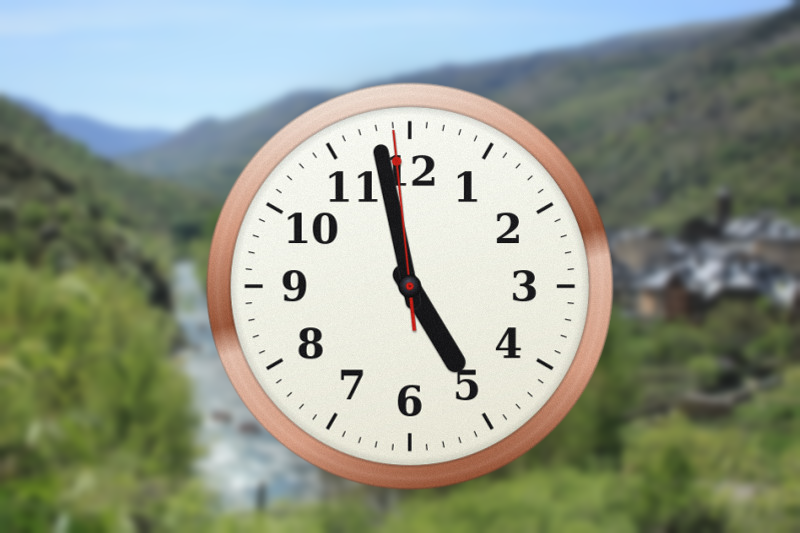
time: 4:57:59
